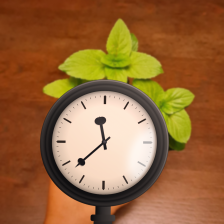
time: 11:38
